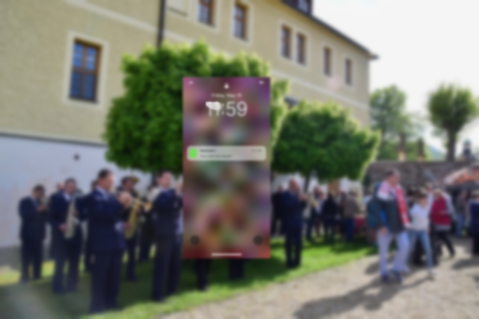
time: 11:59
